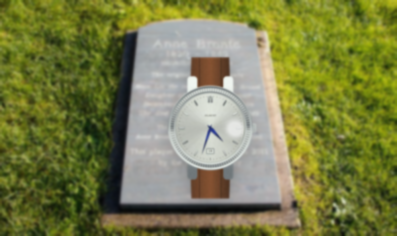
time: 4:33
